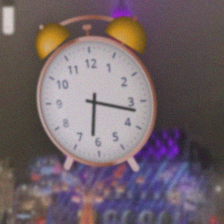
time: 6:17
